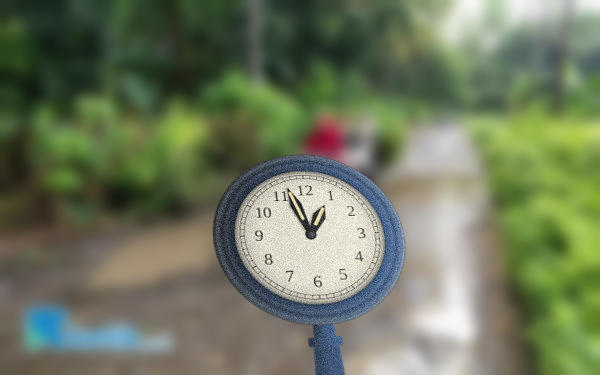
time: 12:57
